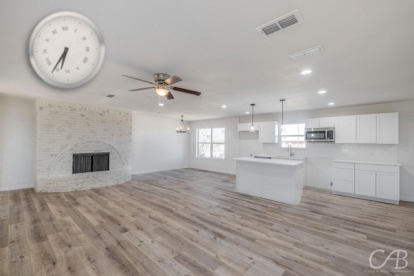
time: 6:36
